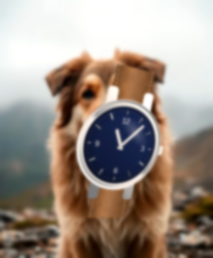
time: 11:07
